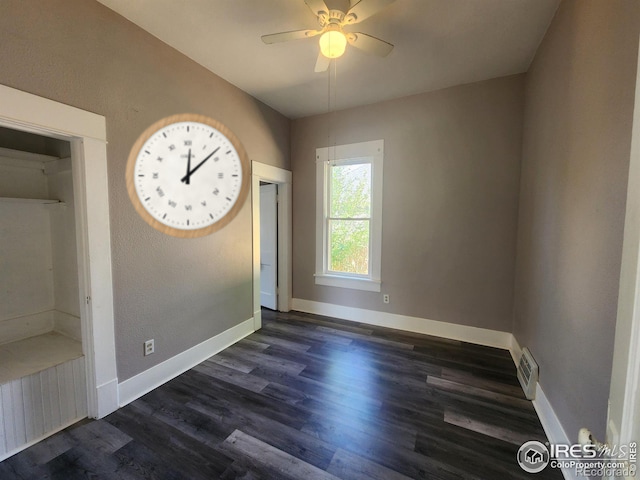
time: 12:08
